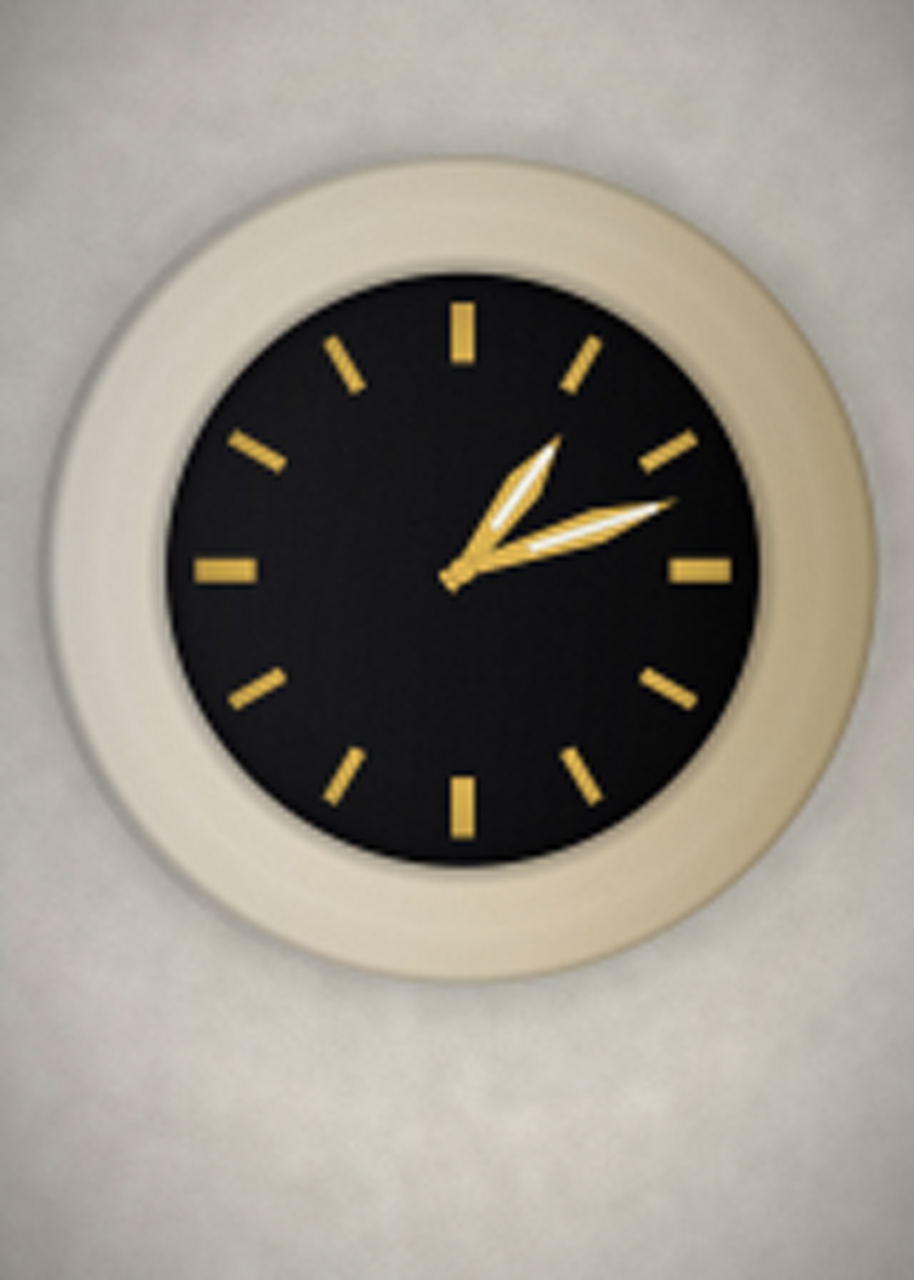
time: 1:12
